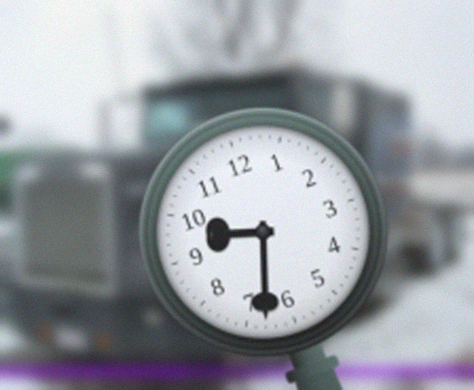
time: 9:33
